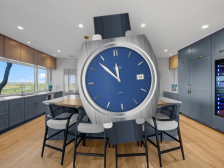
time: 11:53
